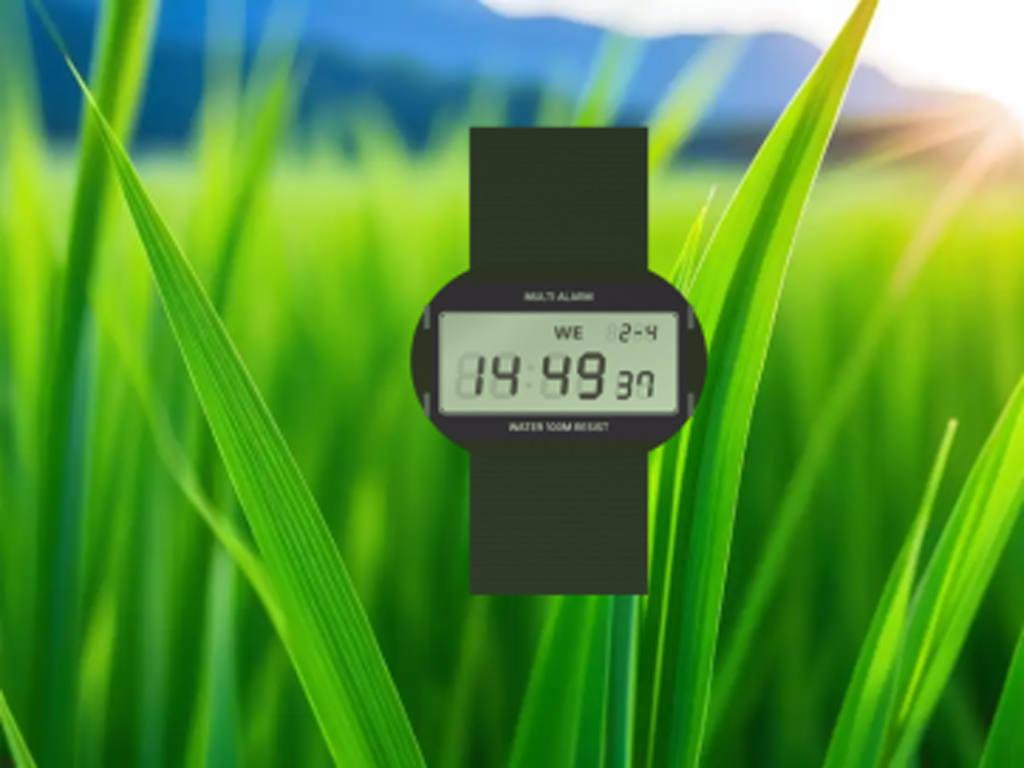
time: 14:49:37
